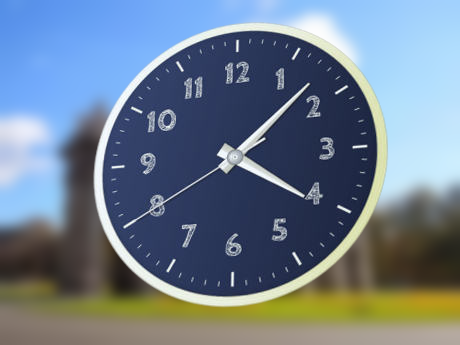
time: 4:07:40
